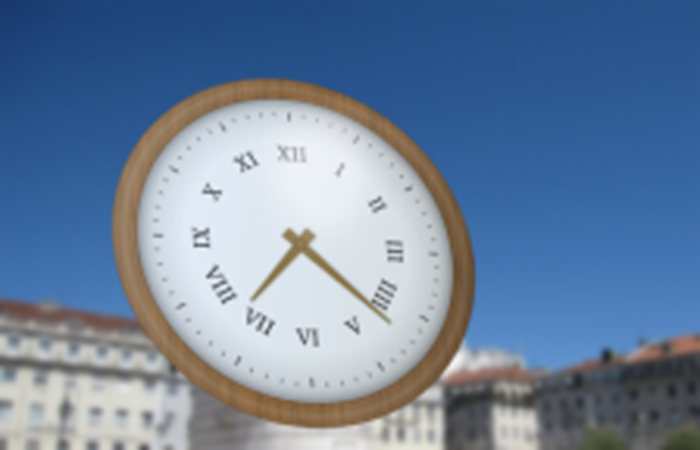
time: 7:22
